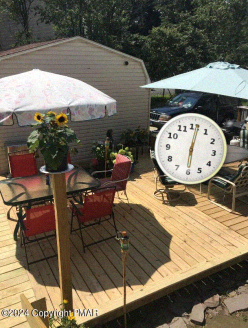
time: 6:01
